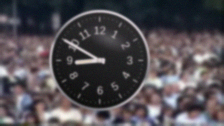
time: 8:50
